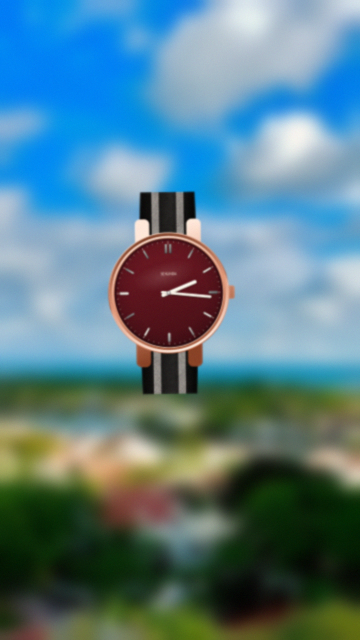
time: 2:16
